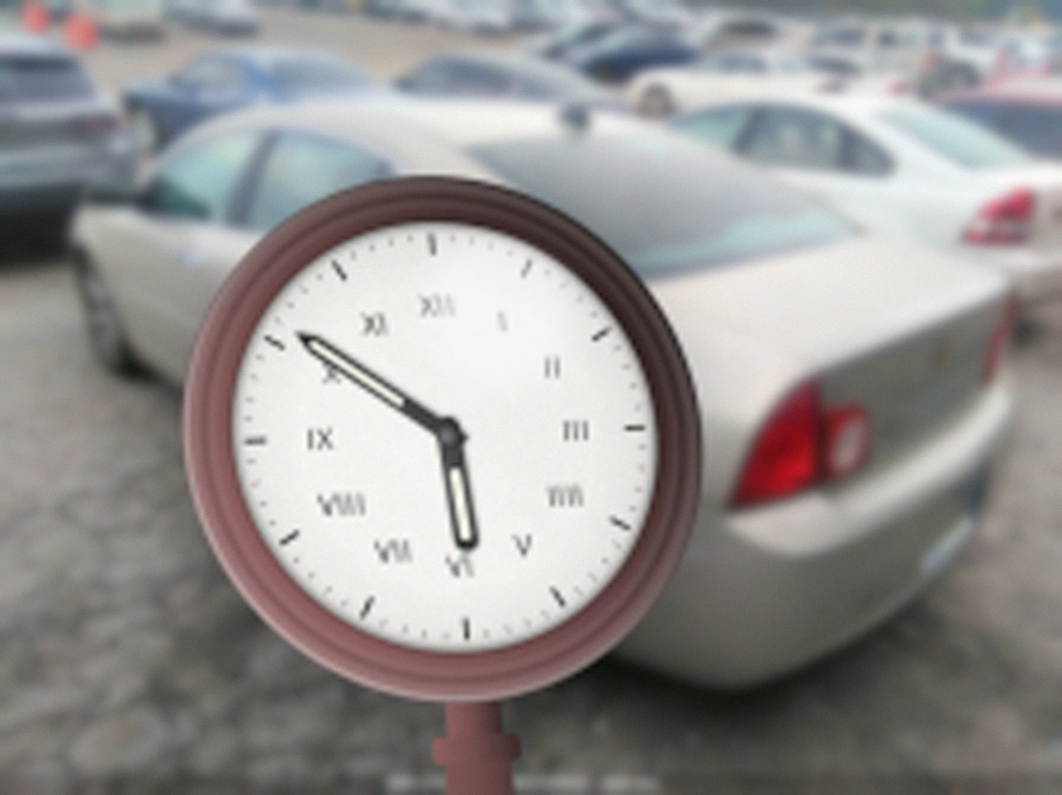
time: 5:51
